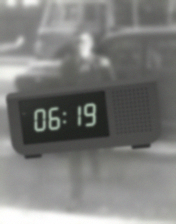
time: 6:19
